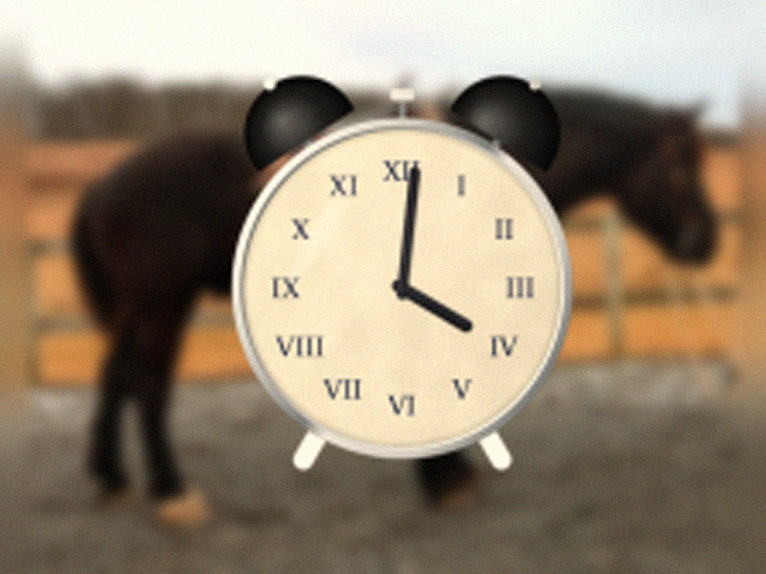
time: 4:01
